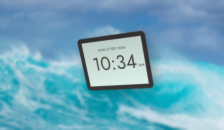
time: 10:34
